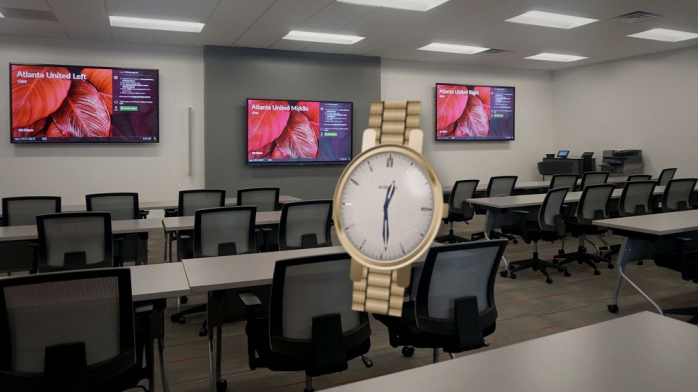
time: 12:29
